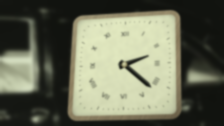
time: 2:22
